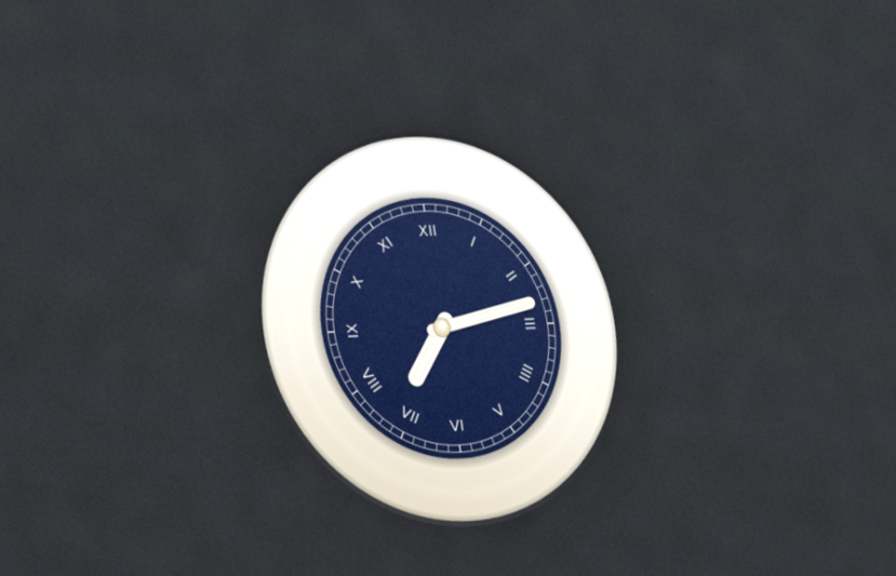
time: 7:13
